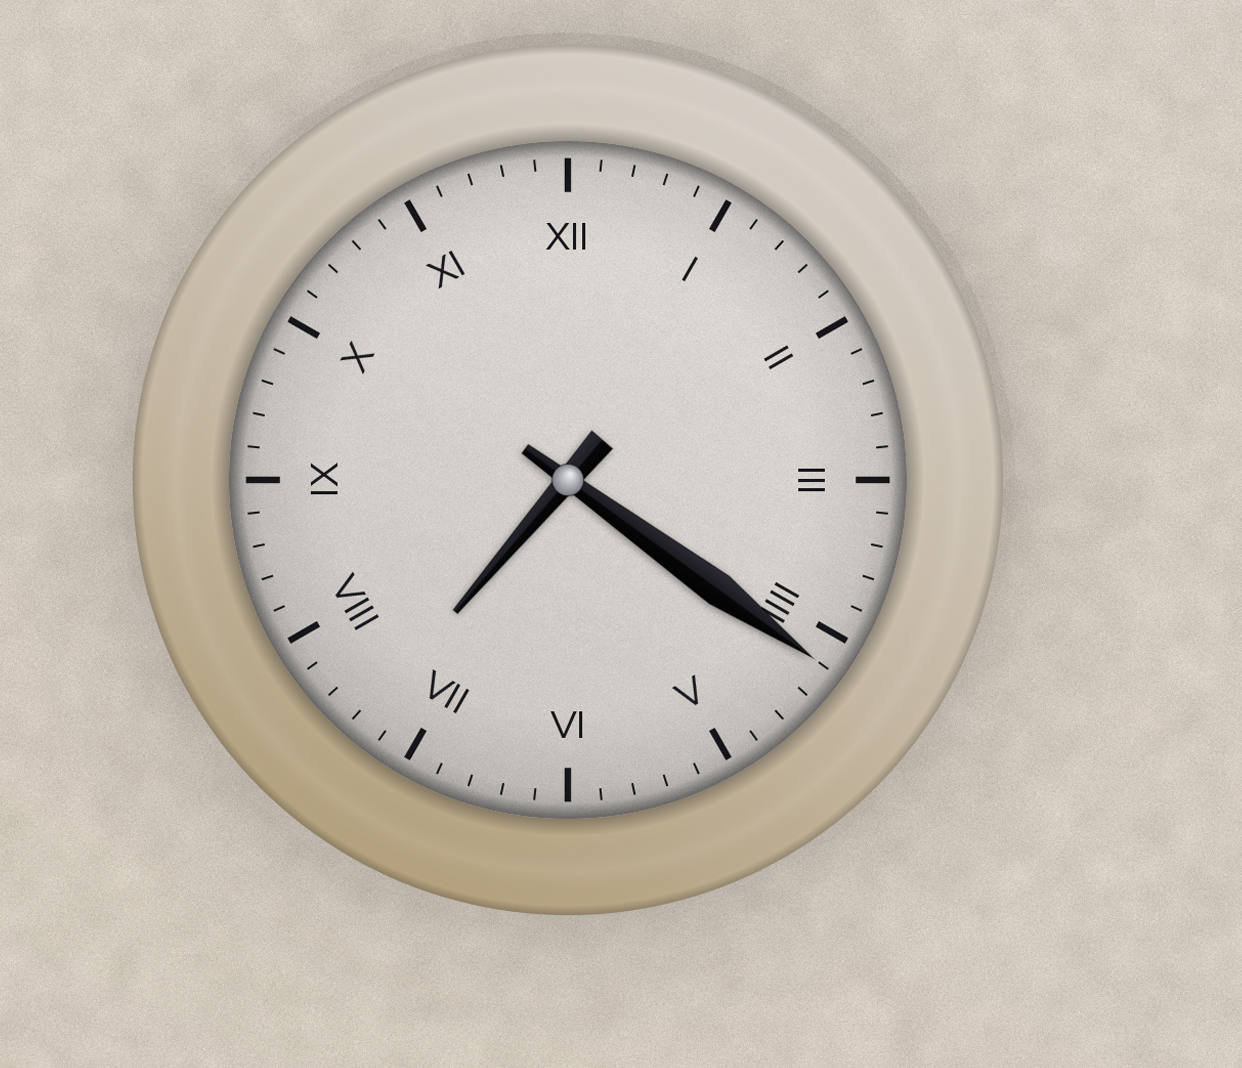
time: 7:21
